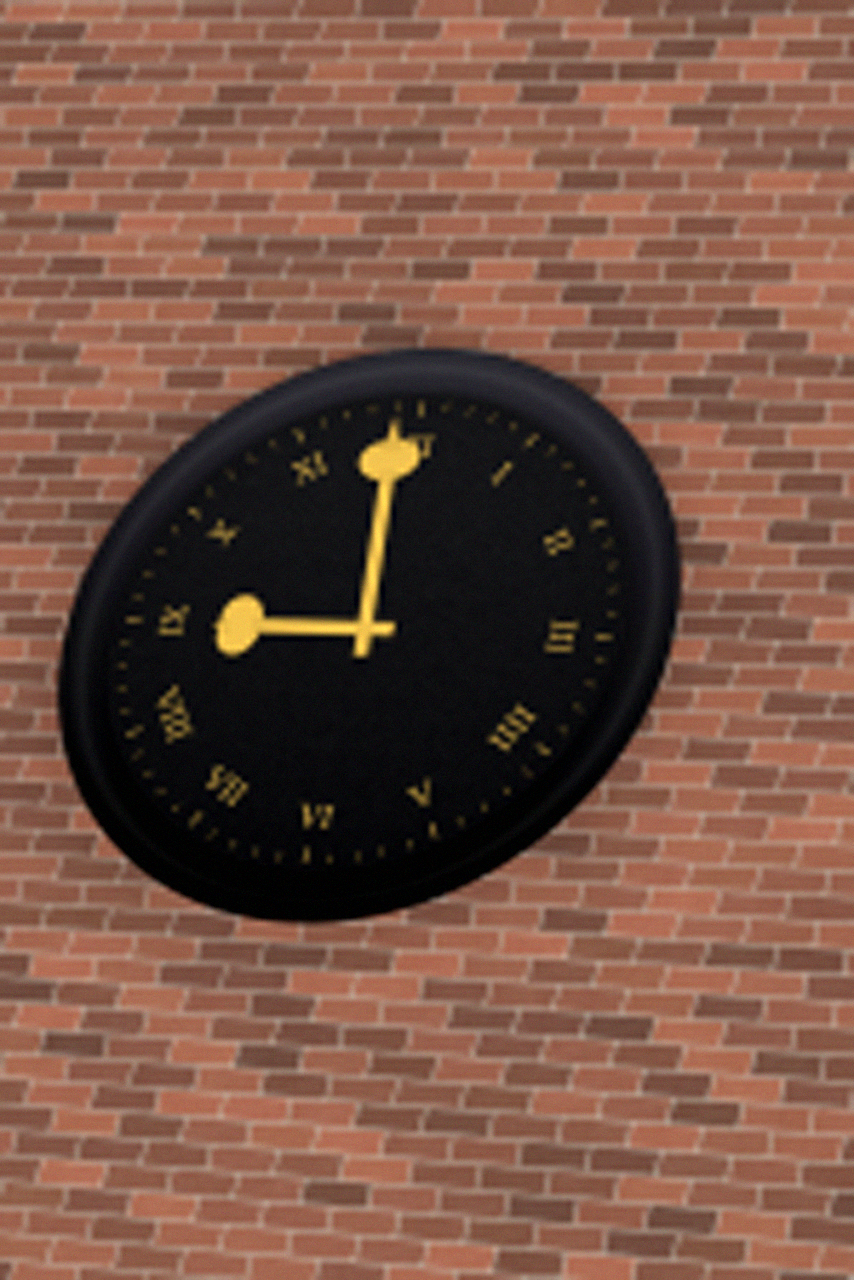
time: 8:59
